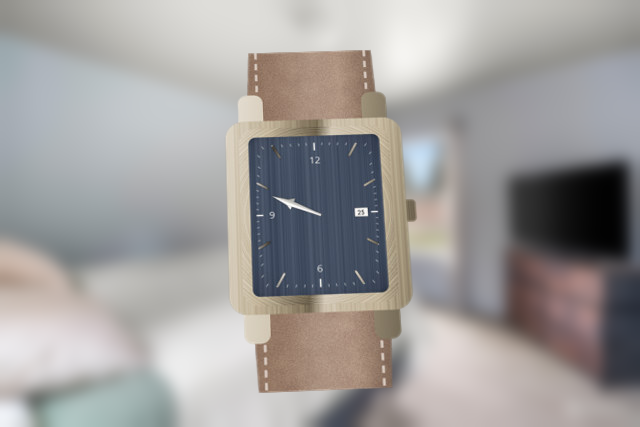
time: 9:49
